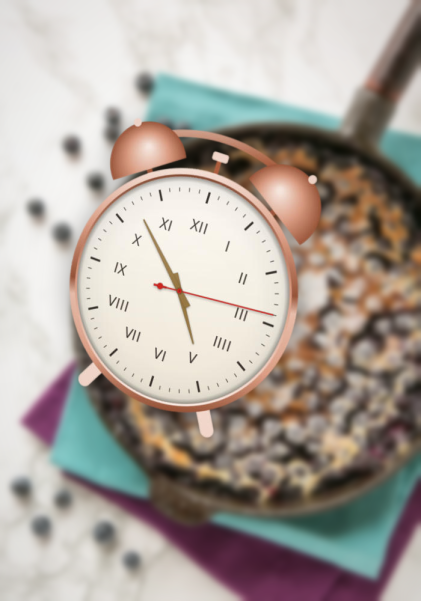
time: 4:52:14
